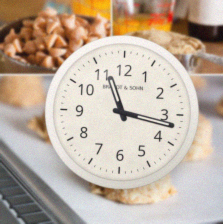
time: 11:17
